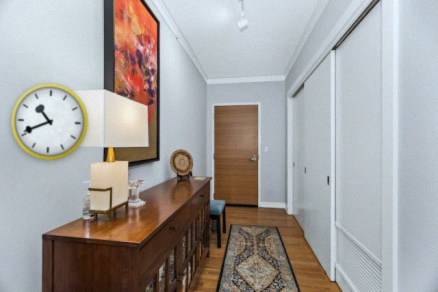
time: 10:41
